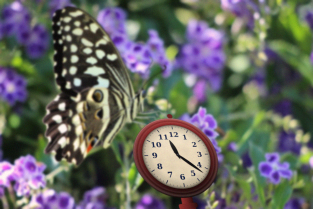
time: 11:22
